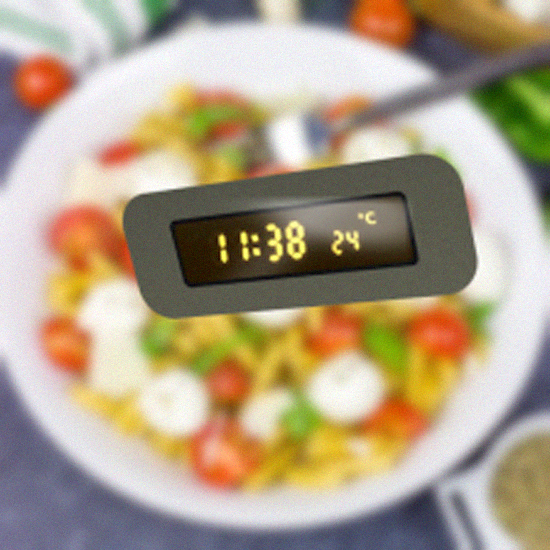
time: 11:38
